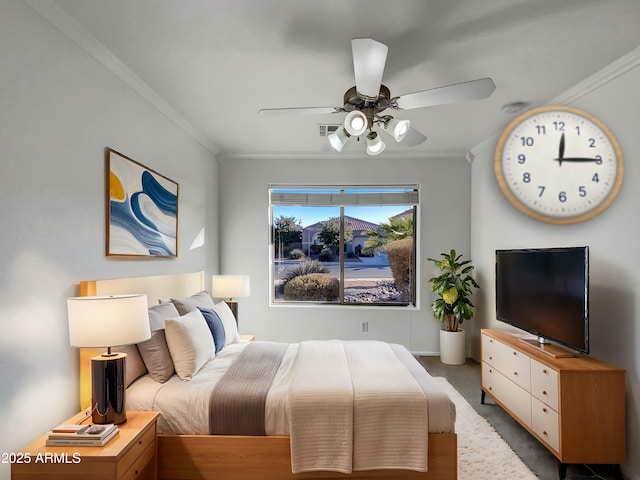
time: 12:15
